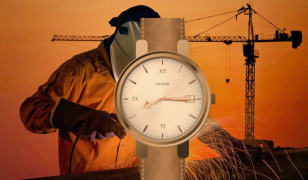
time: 8:15
